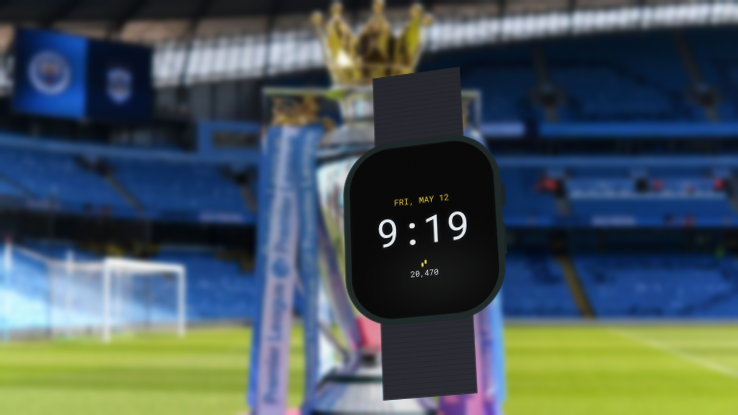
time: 9:19
